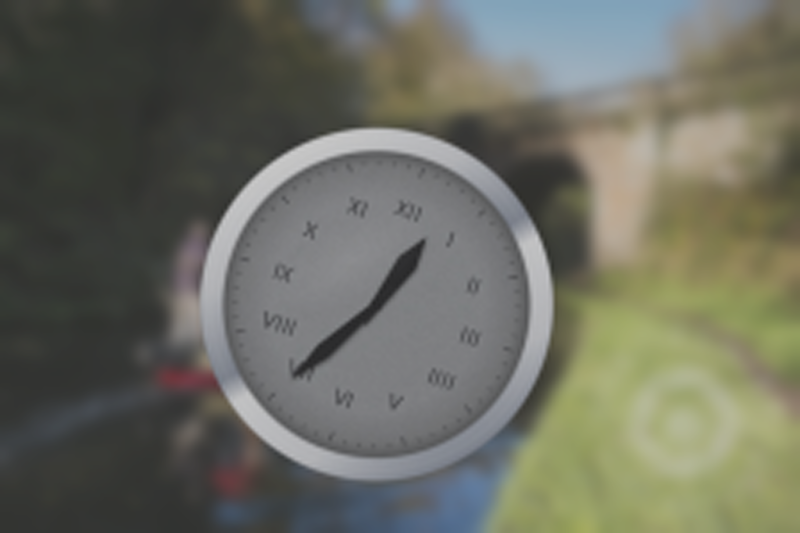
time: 12:35
